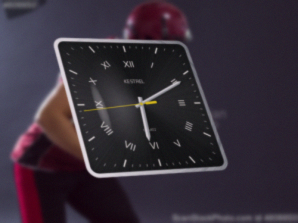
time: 6:10:44
